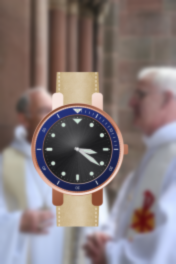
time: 3:21
